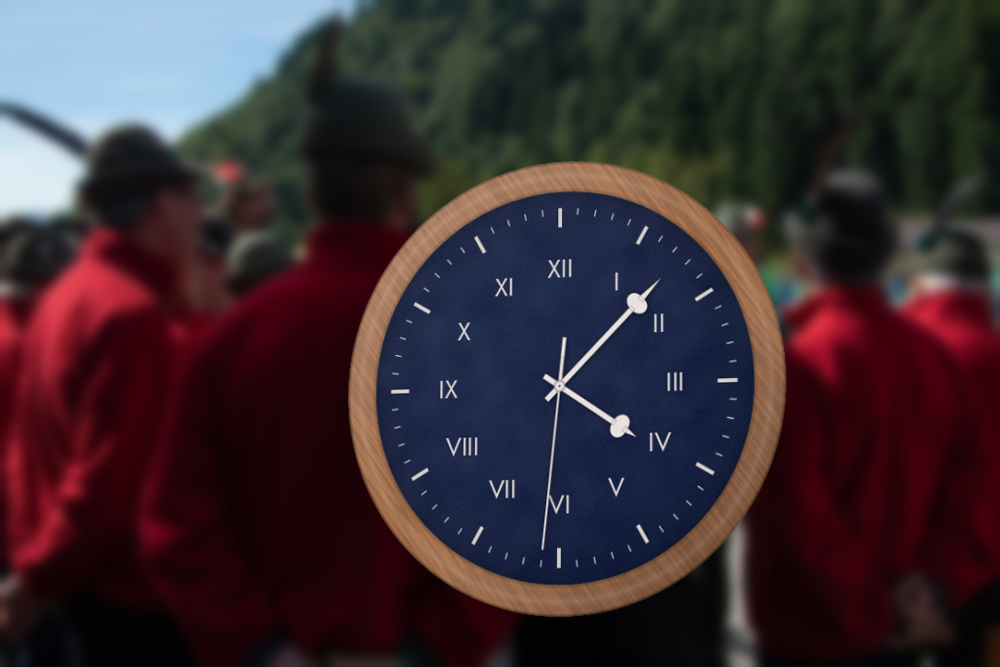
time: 4:07:31
